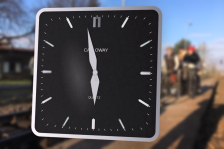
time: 5:58
